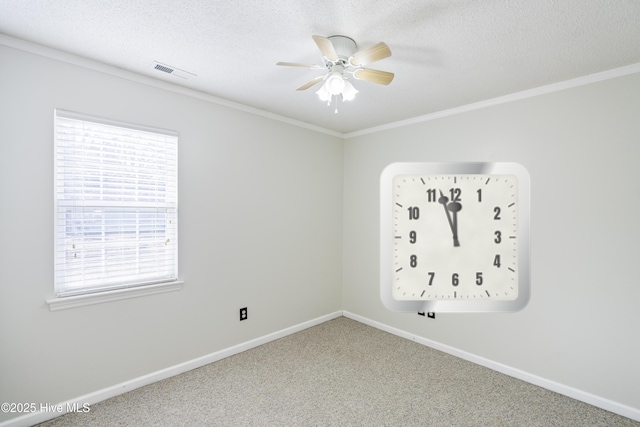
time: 11:57
